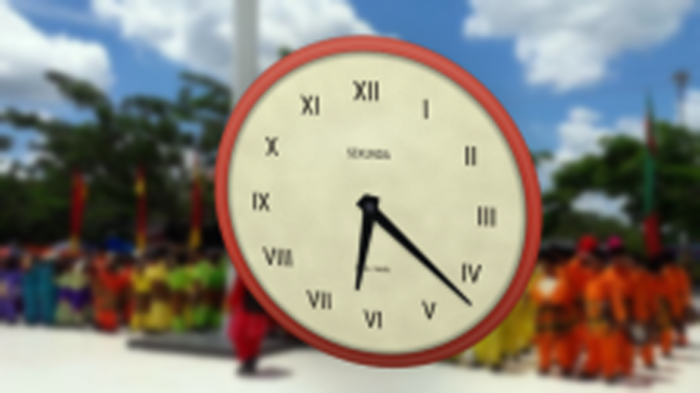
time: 6:22
